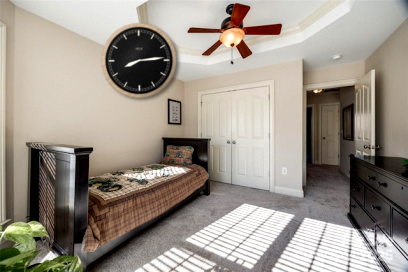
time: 8:14
